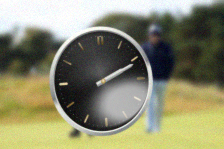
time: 2:11
